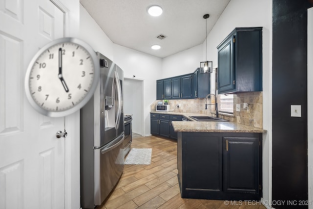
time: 4:59
